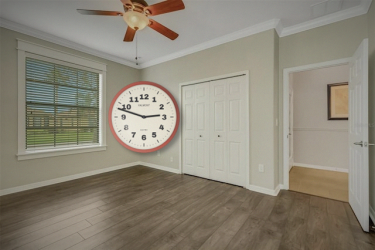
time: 2:48
